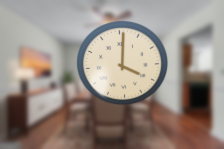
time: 4:01
